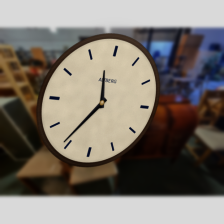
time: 11:36
